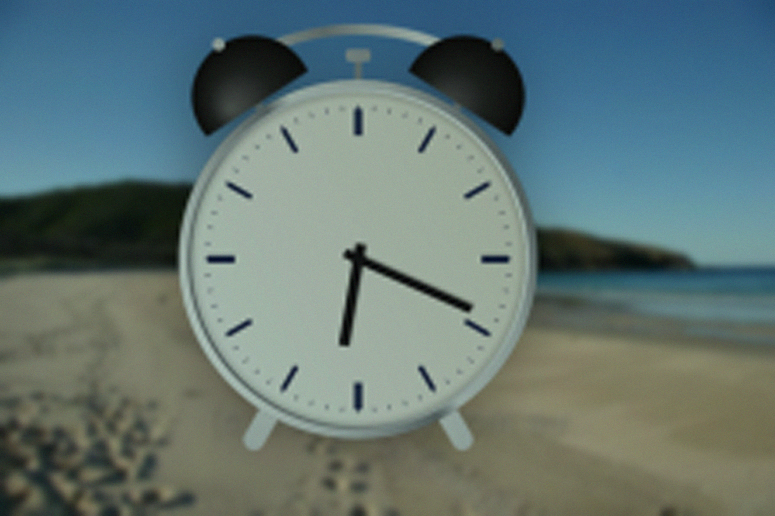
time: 6:19
